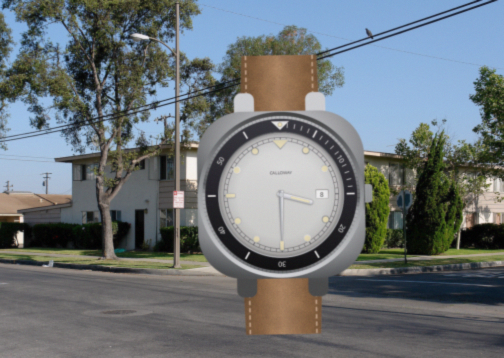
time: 3:30
